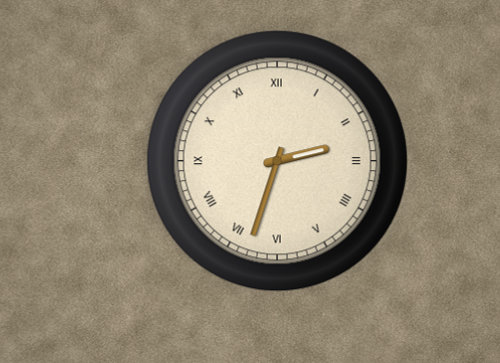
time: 2:33
